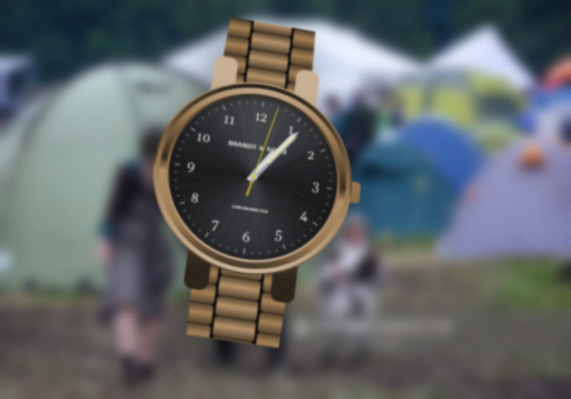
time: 1:06:02
